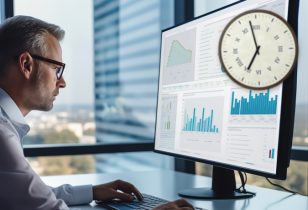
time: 6:58
